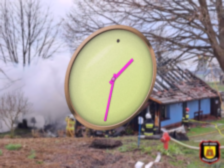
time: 1:31
